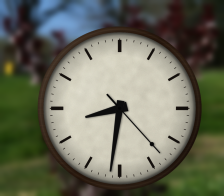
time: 8:31:23
